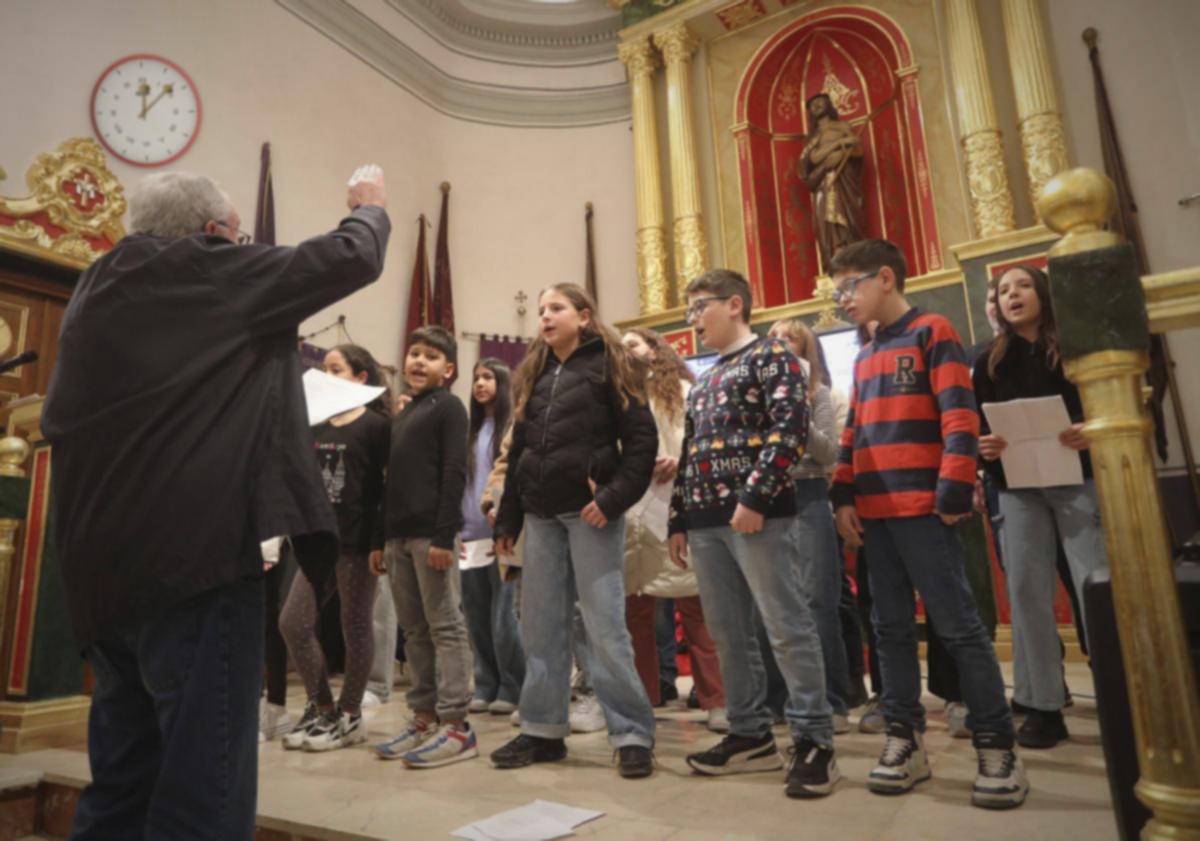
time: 12:08
